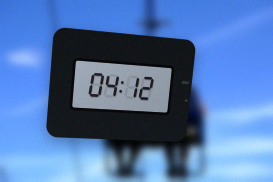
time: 4:12
